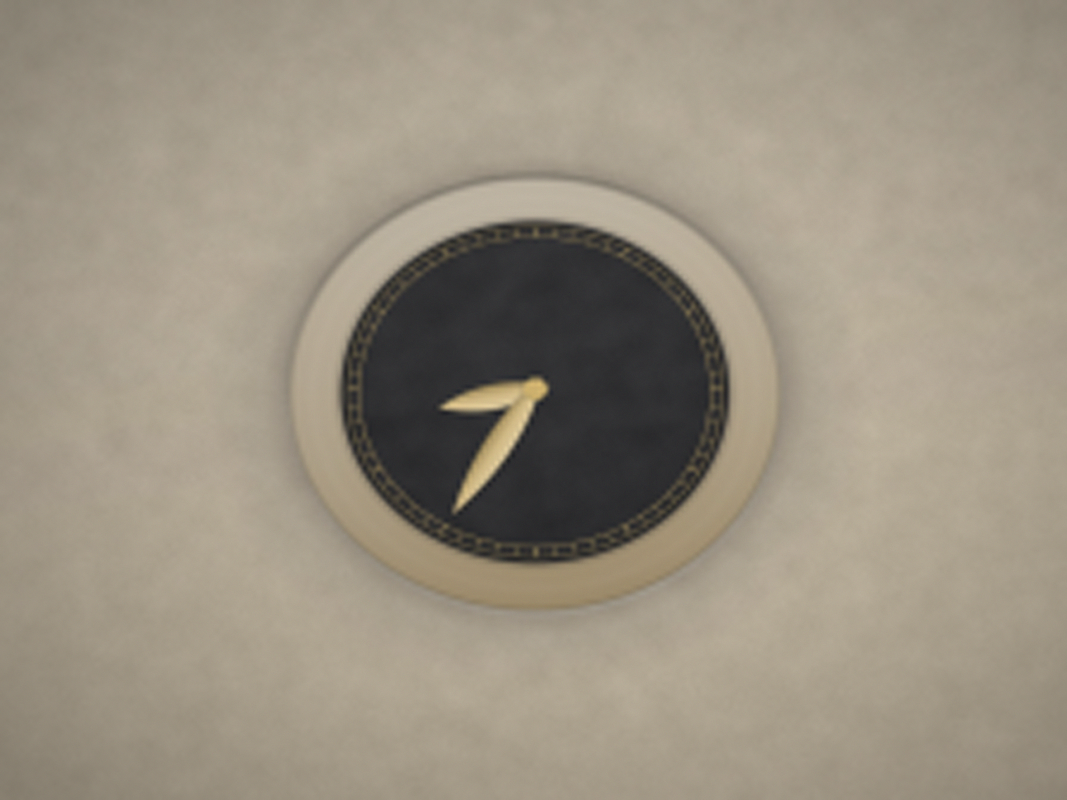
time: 8:35
